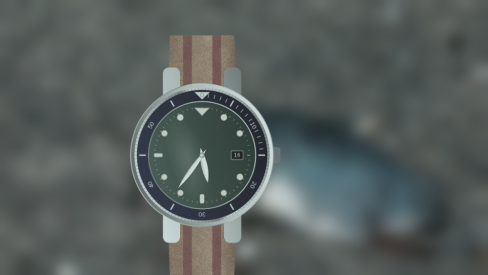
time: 5:36
